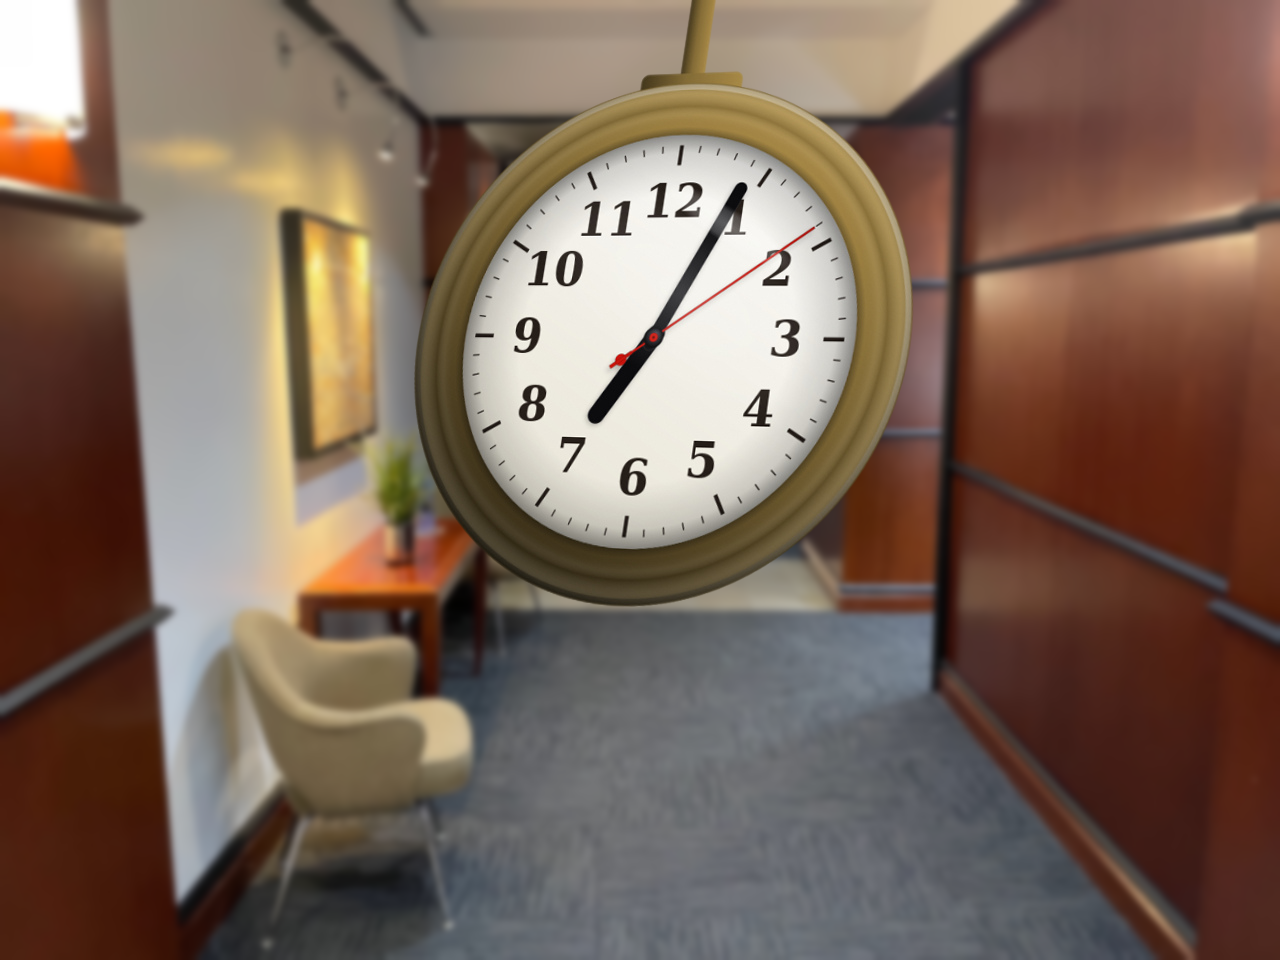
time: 7:04:09
